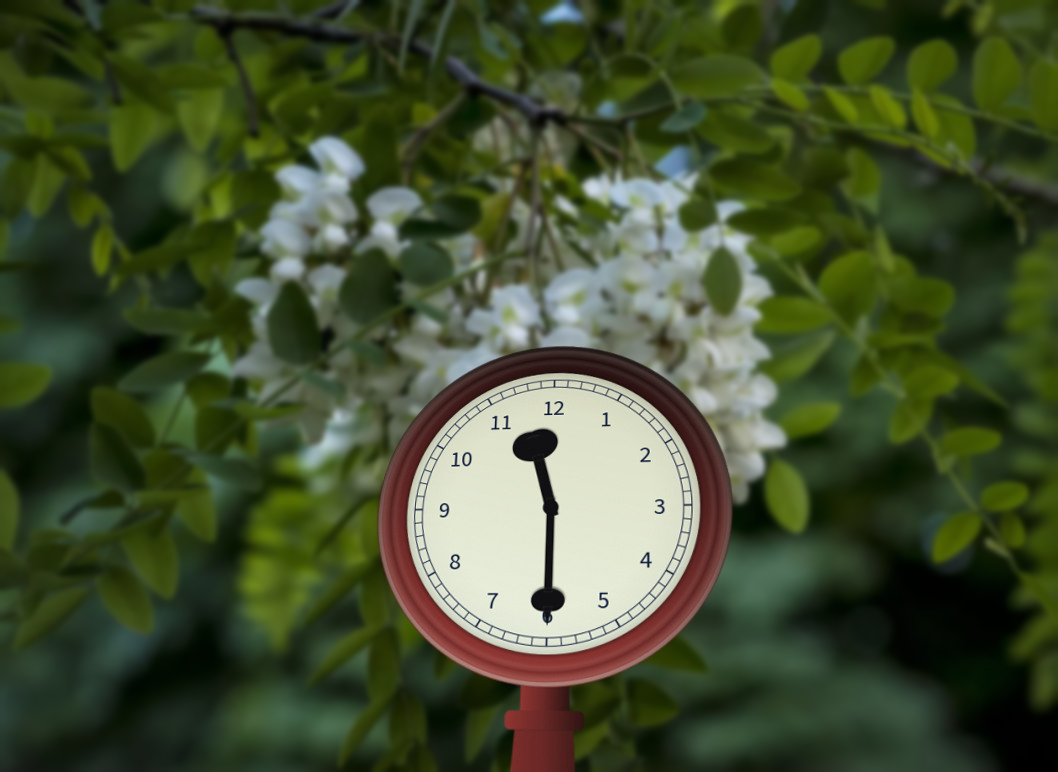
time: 11:30
